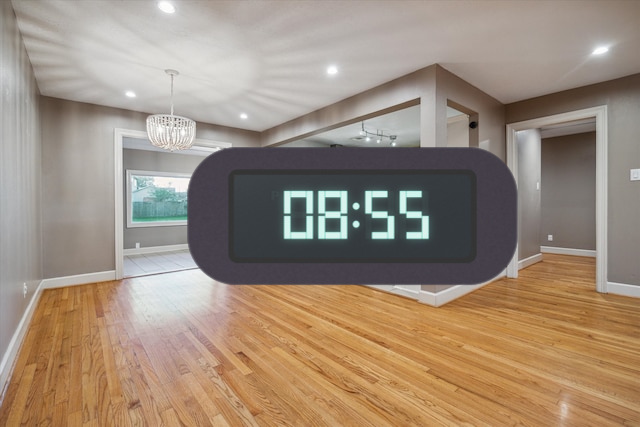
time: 8:55
